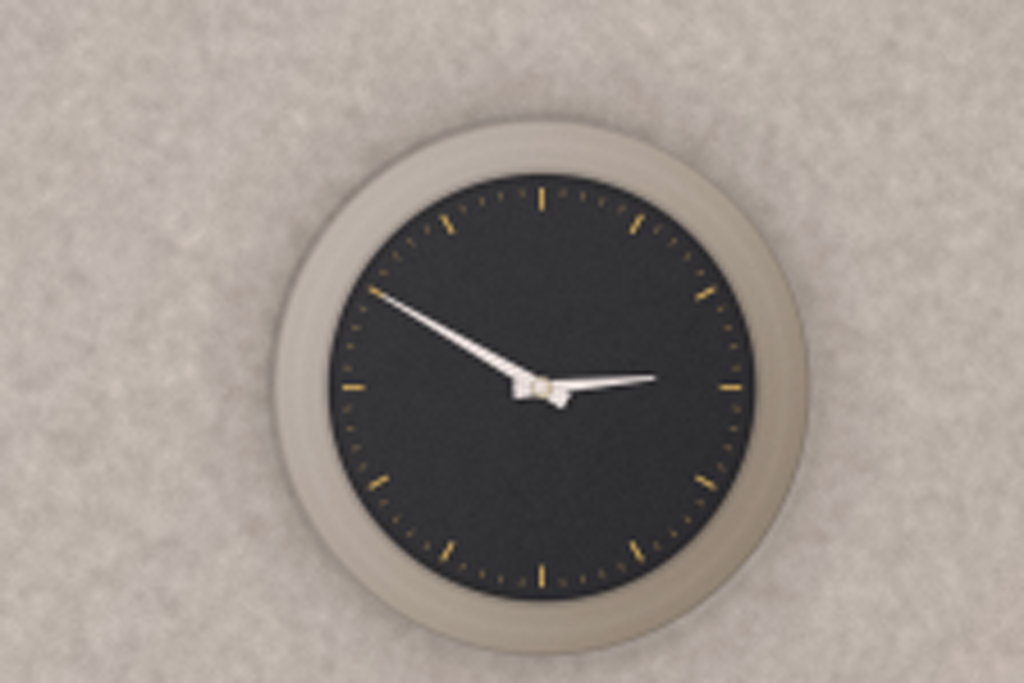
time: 2:50
